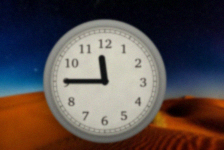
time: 11:45
